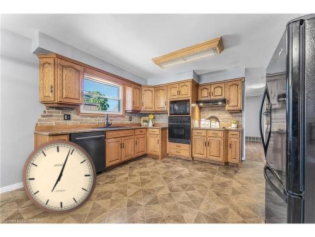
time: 7:04
